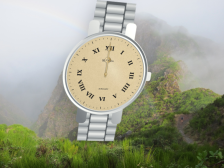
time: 12:00
